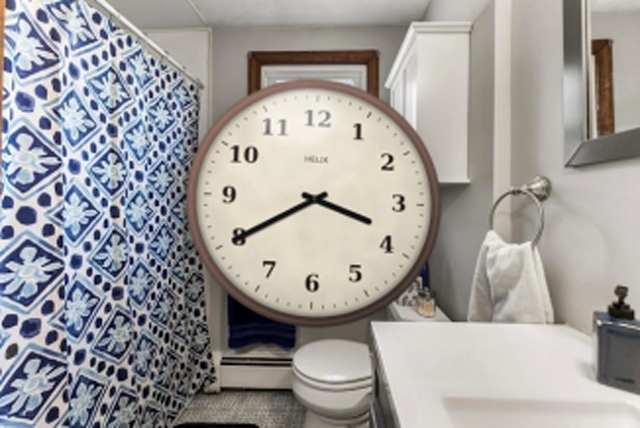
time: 3:40
